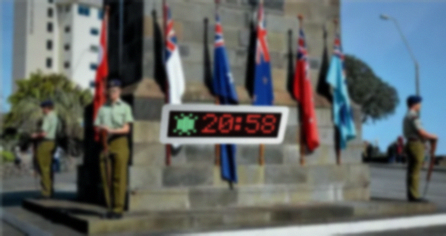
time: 20:58
